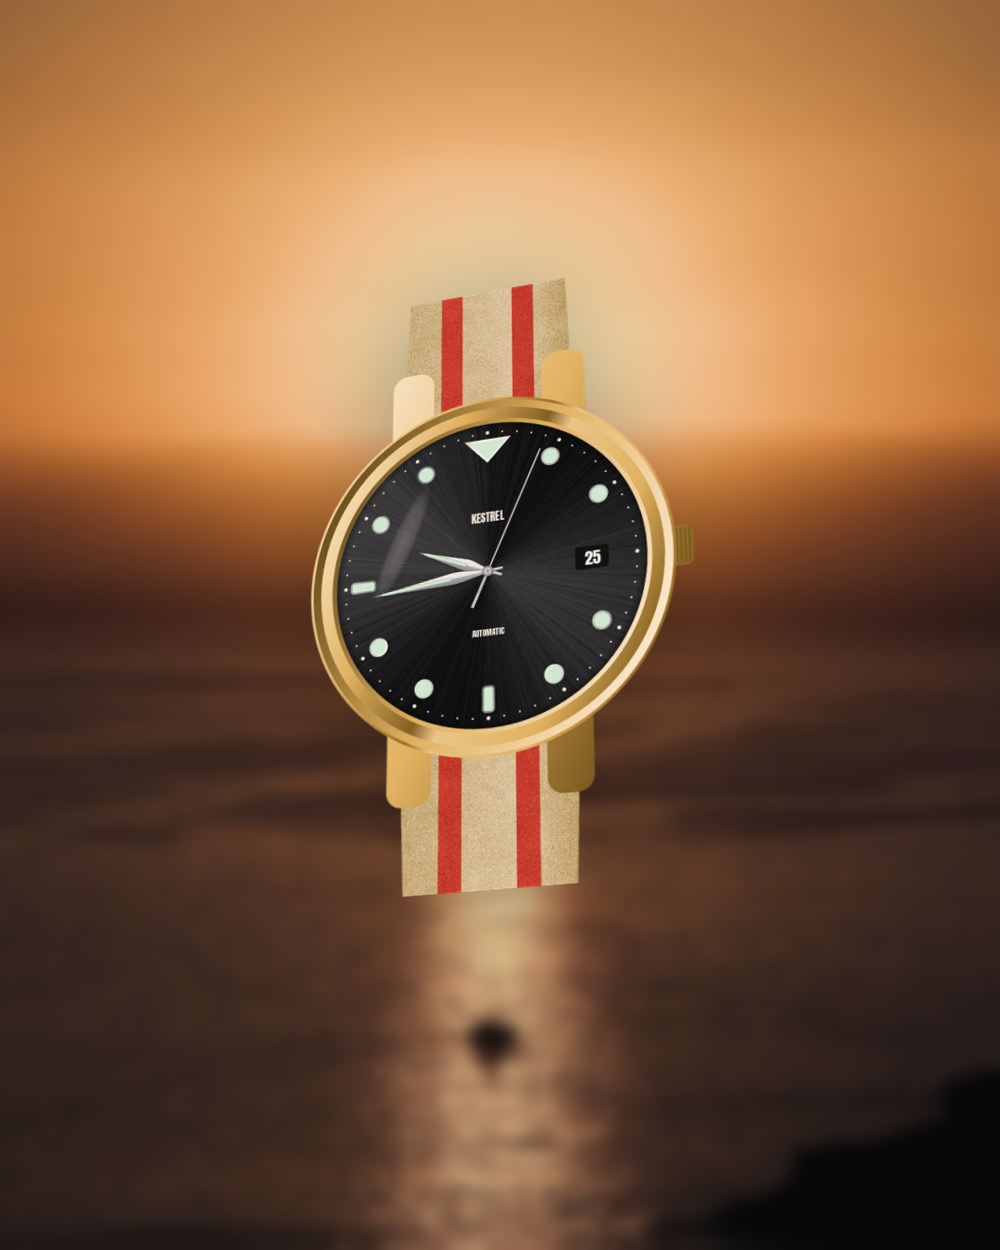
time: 9:44:04
